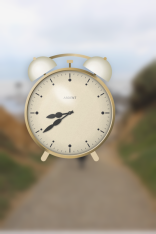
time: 8:39
